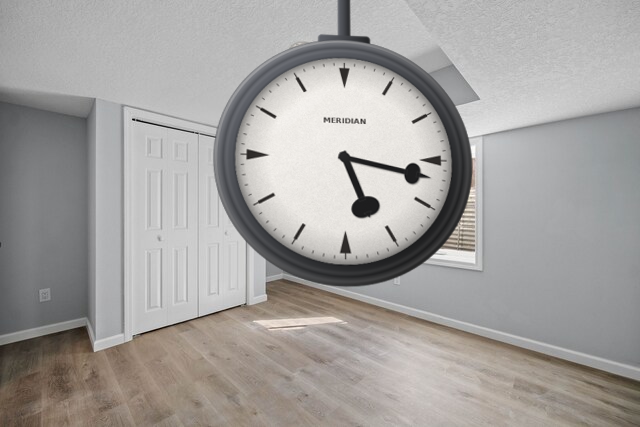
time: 5:17
